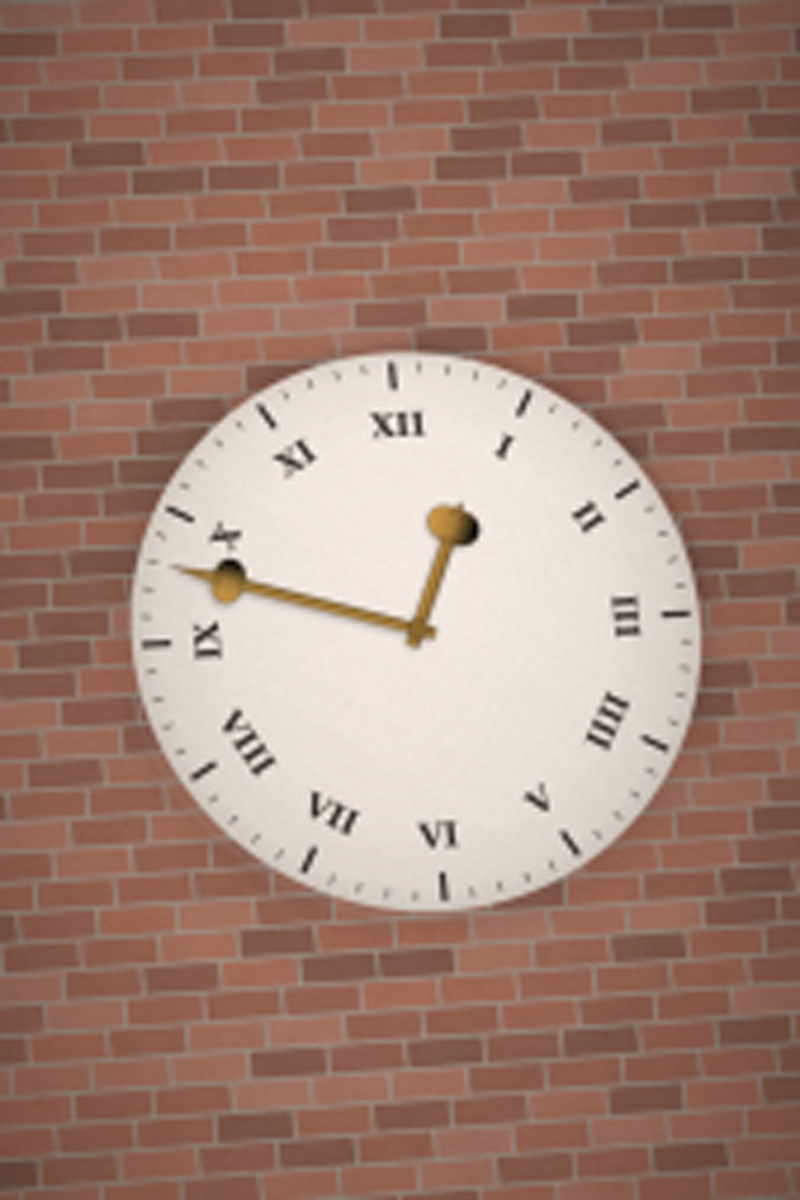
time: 12:48
